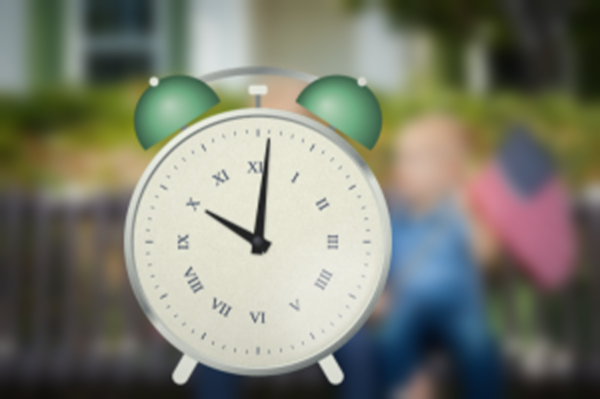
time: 10:01
